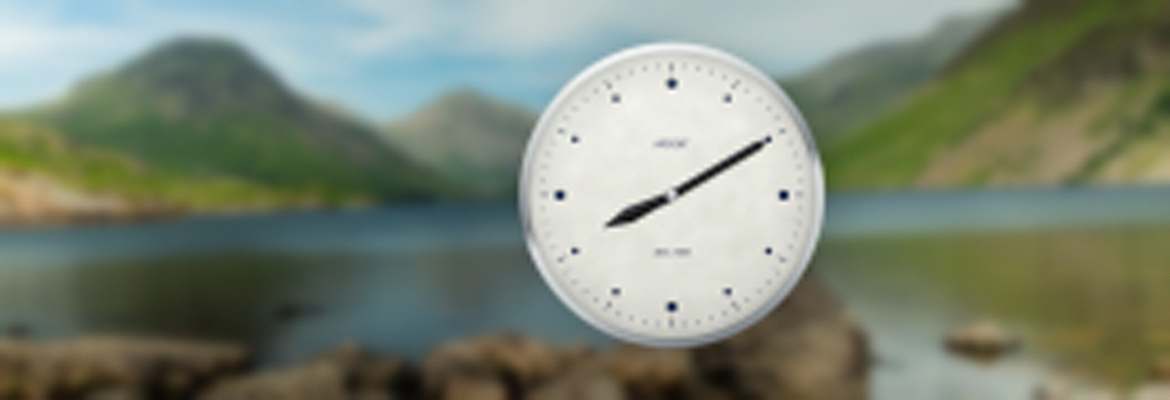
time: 8:10
